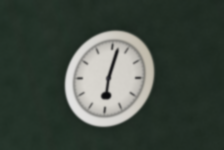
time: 6:02
